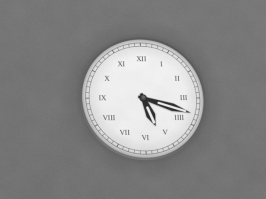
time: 5:18
